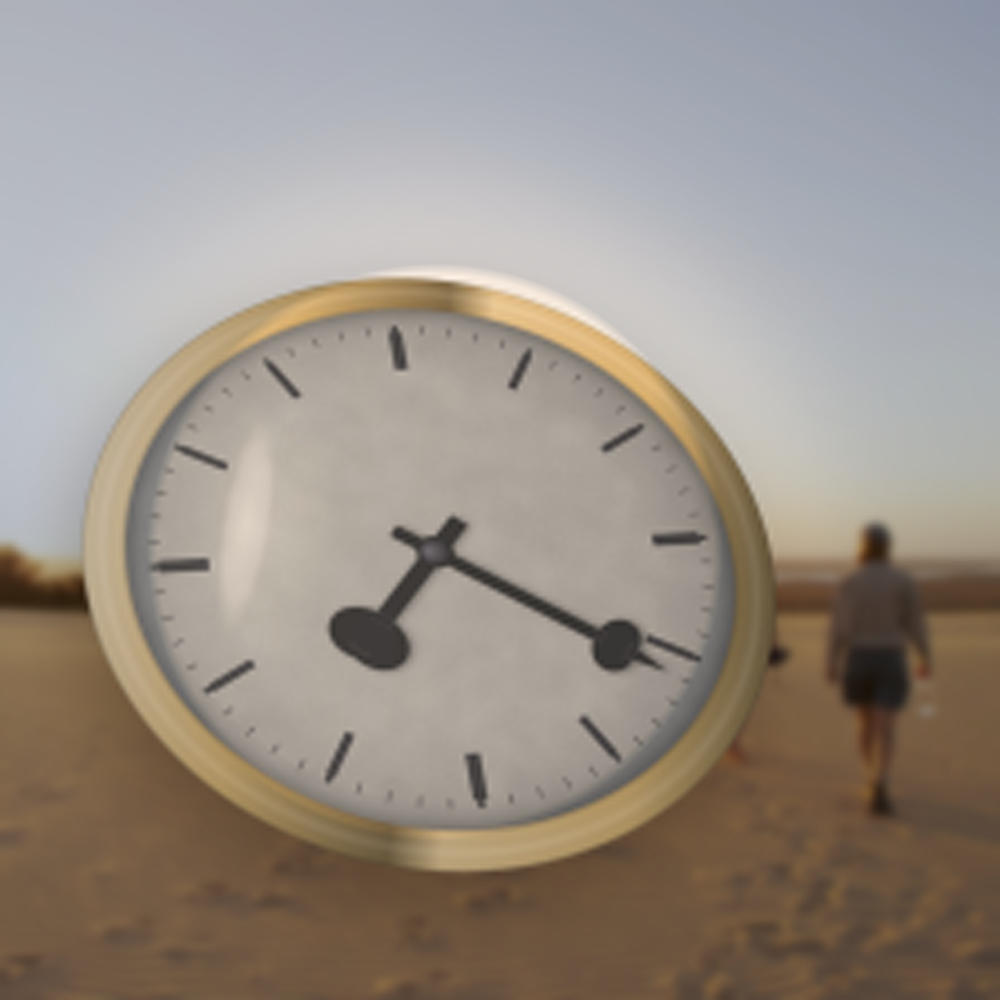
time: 7:21
